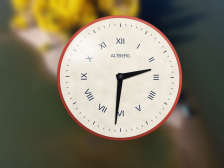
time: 2:31
